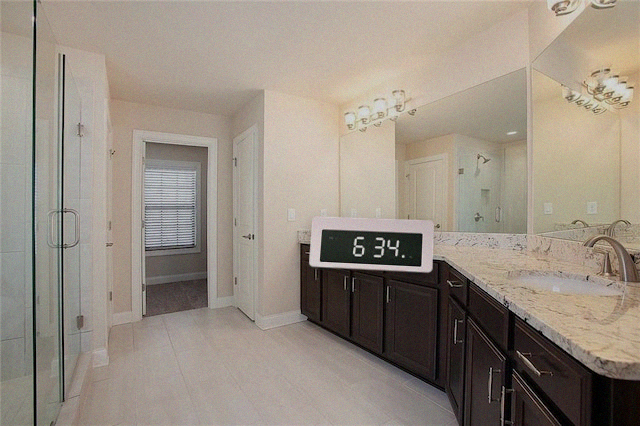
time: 6:34
